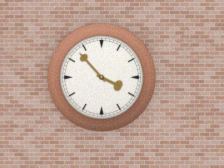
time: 3:53
